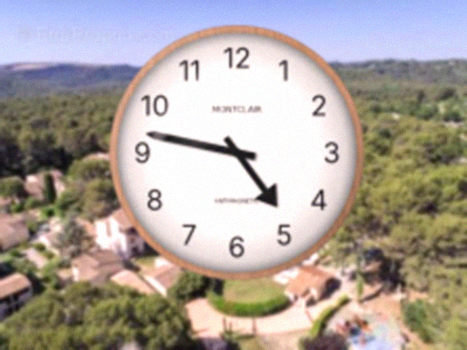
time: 4:47
